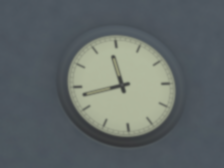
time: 11:43
